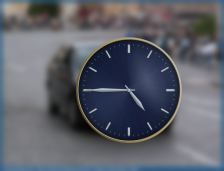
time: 4:45
